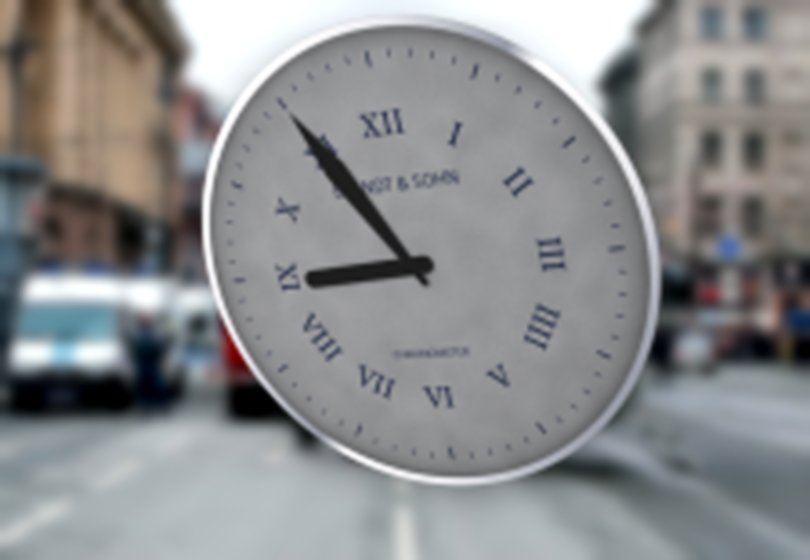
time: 8:55
